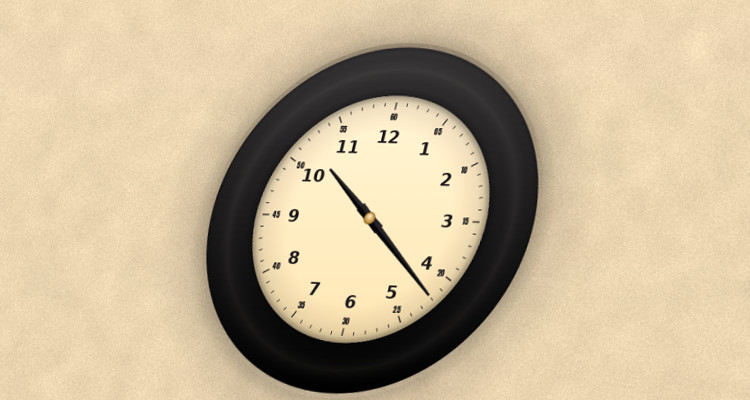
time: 10:22
